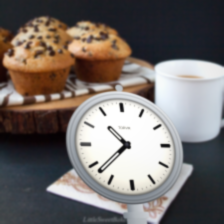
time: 10:38
